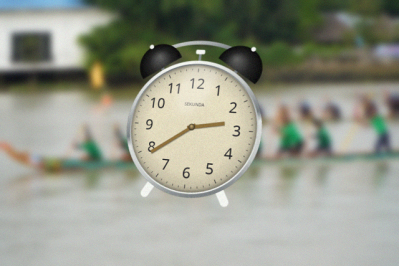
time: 2:39
